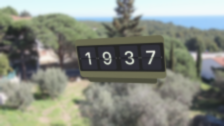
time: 19:37
